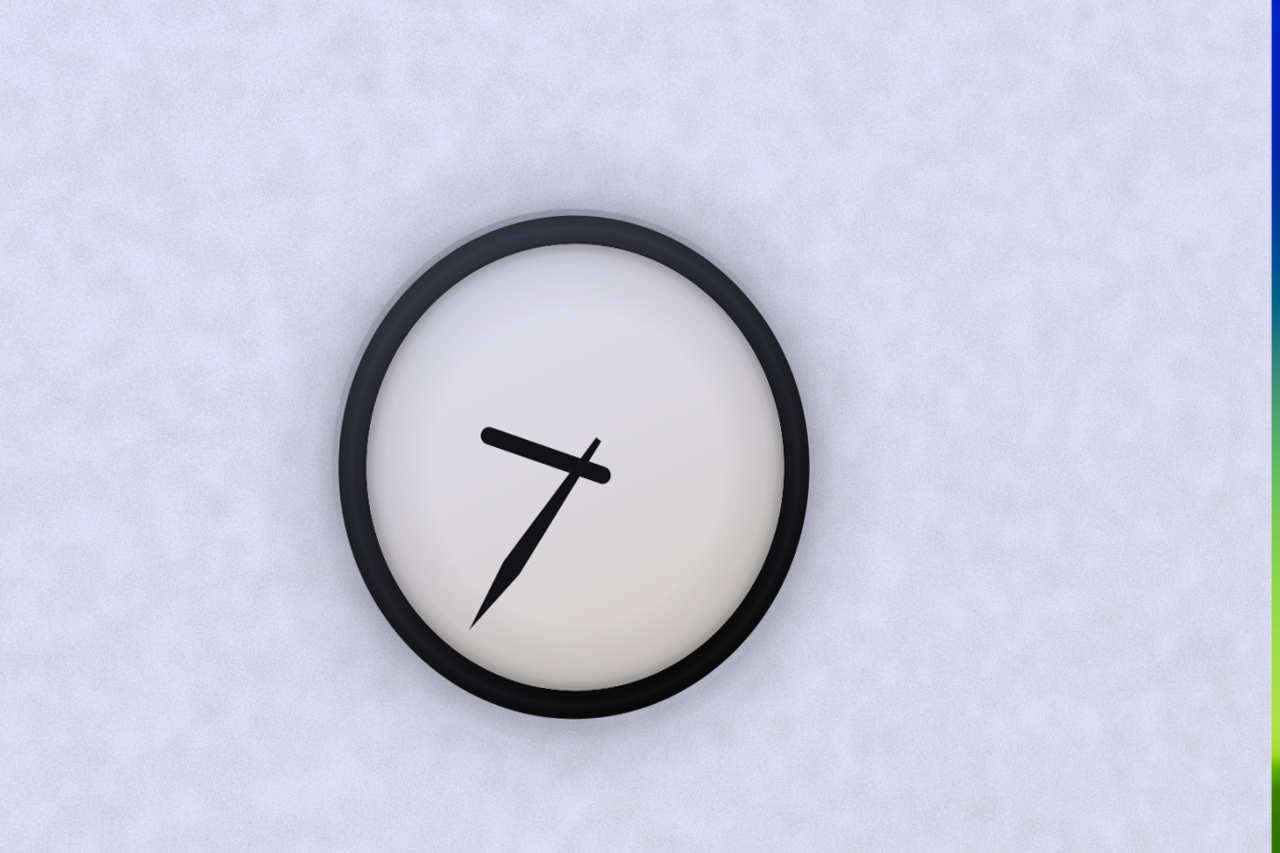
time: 9:36
